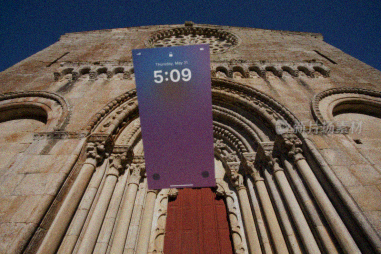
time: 5:09
